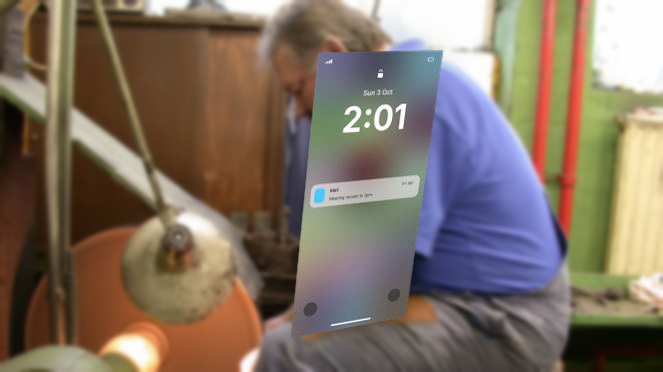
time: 2:01
